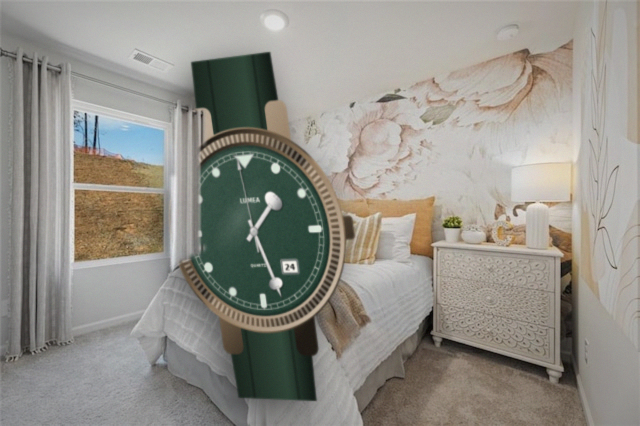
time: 1:26:59
